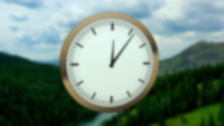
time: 12:06
